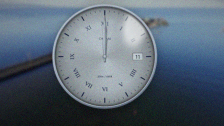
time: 12:00
